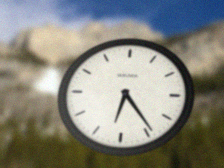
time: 6:24
